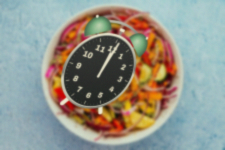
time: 12:01
